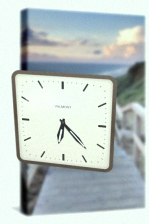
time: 6:23
